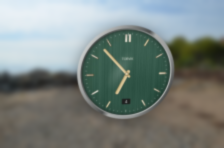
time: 6:53
